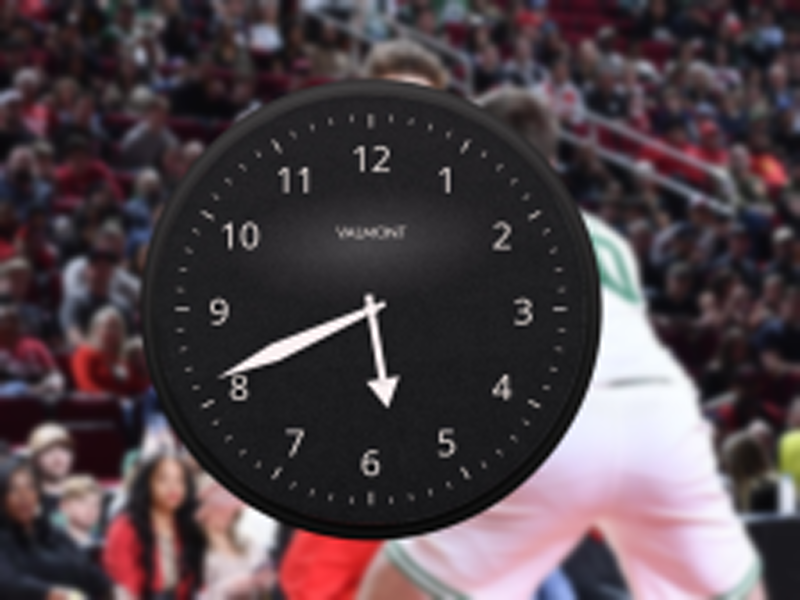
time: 5:41
